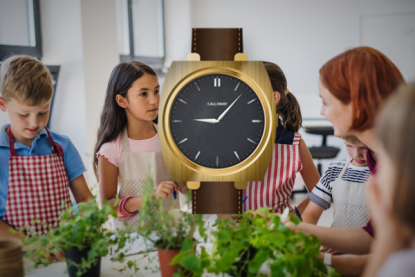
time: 9:07
